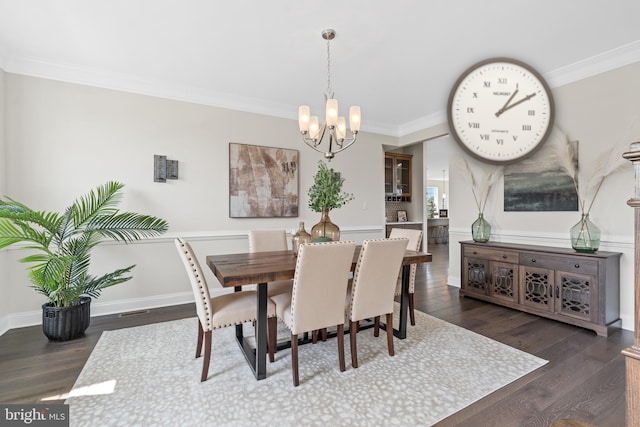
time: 1:10
